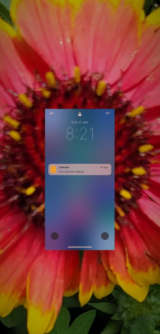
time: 8:21
